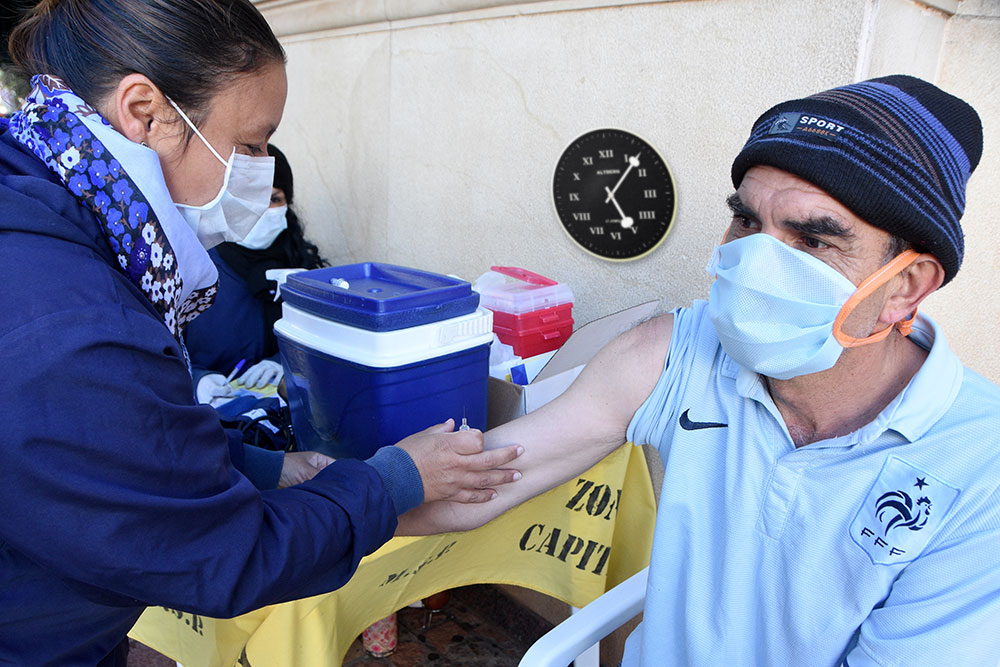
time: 5:07
